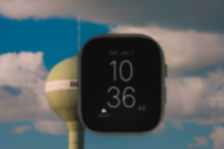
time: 10:36
